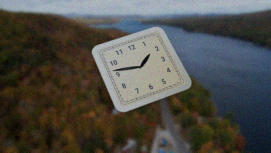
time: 1:47
